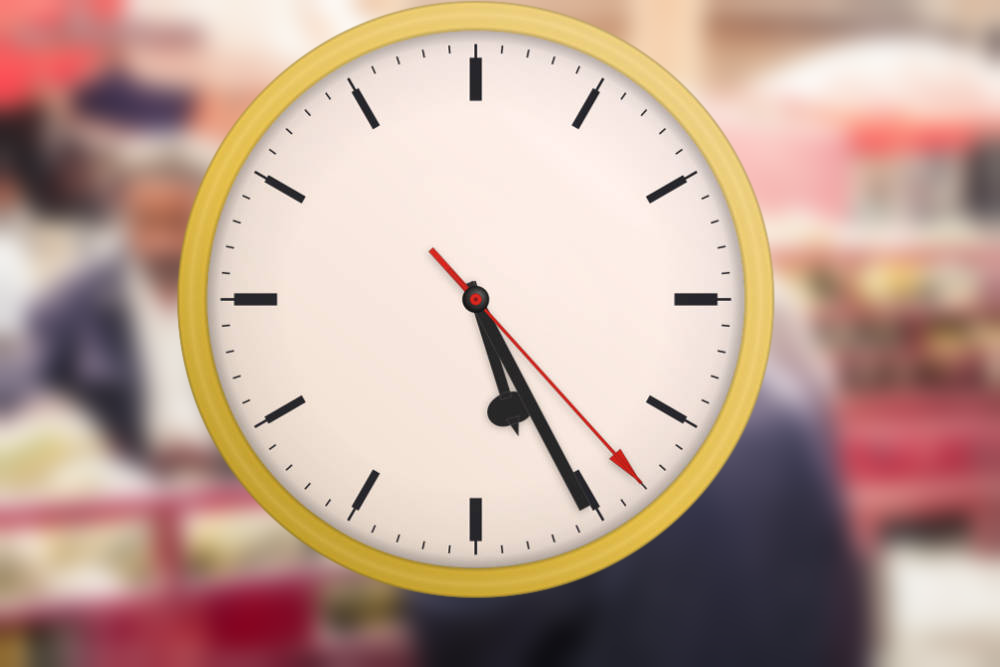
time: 5:25:23
